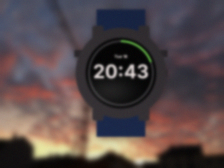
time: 20:43
